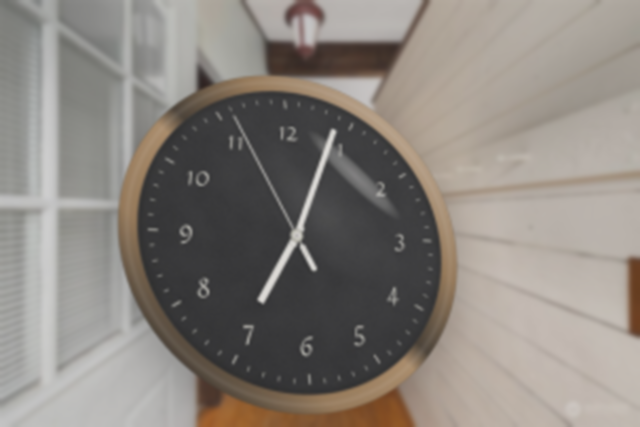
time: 7:03:56
